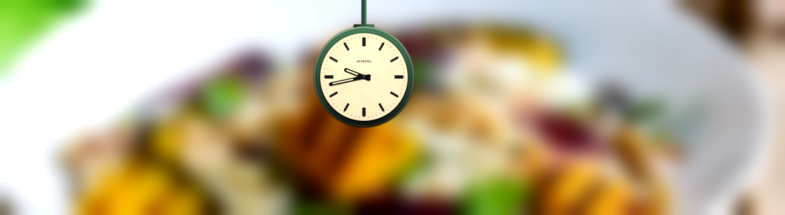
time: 9:43
